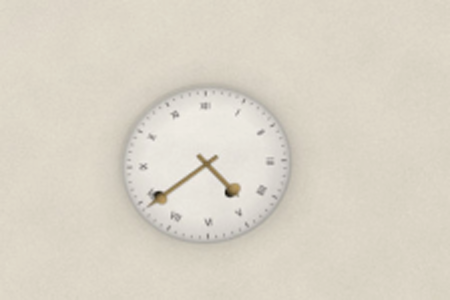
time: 4:39
